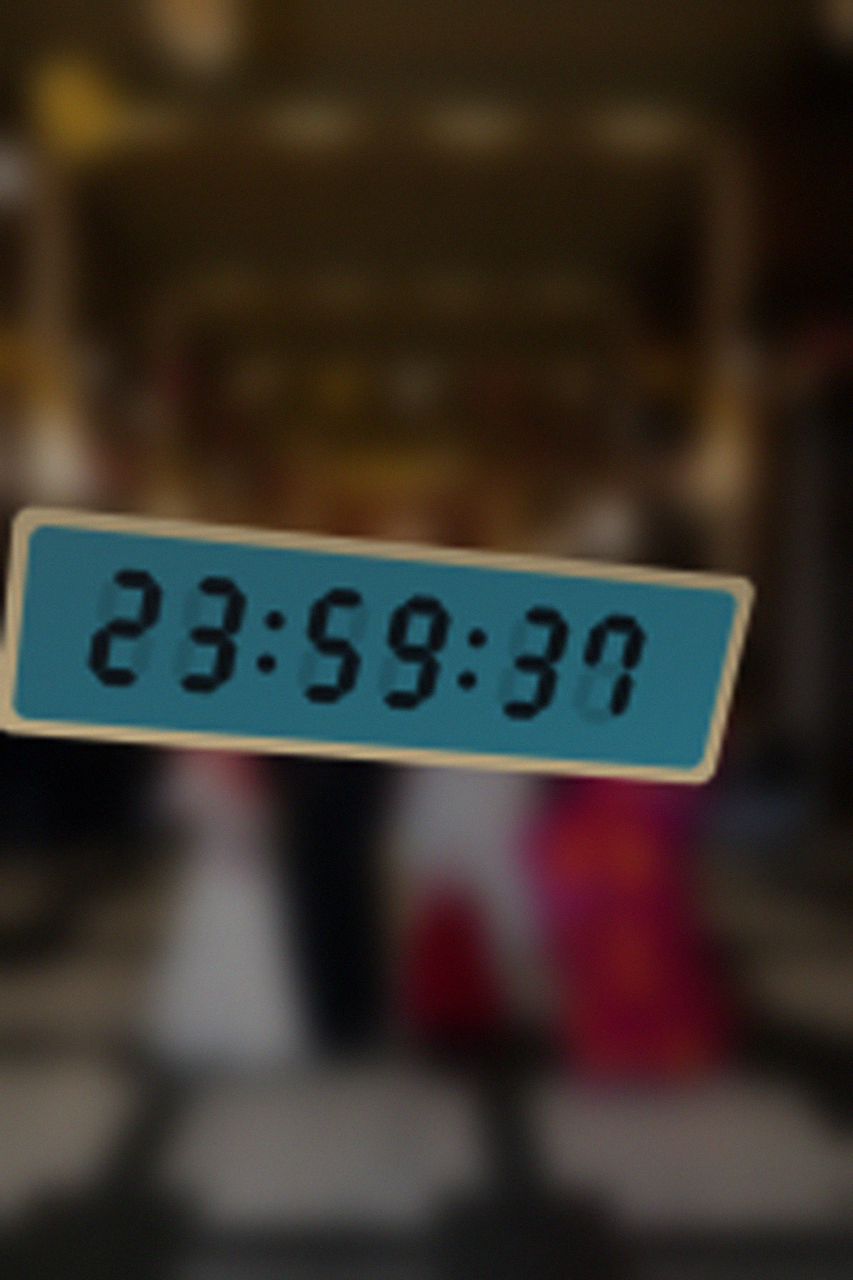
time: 23:59:37
